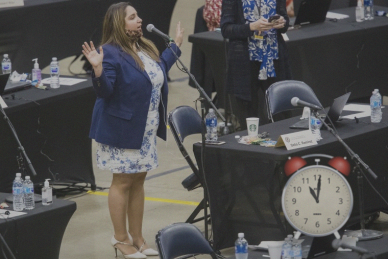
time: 11:01
